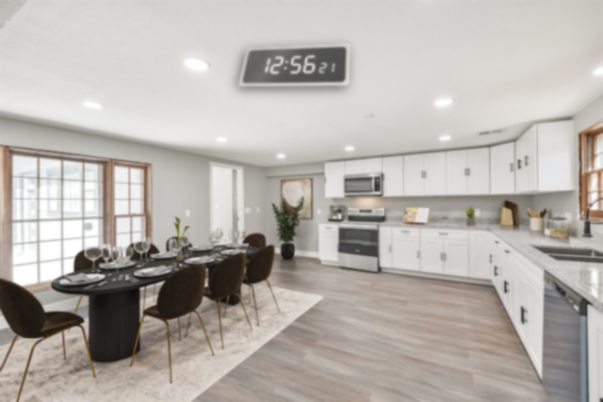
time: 12:56
